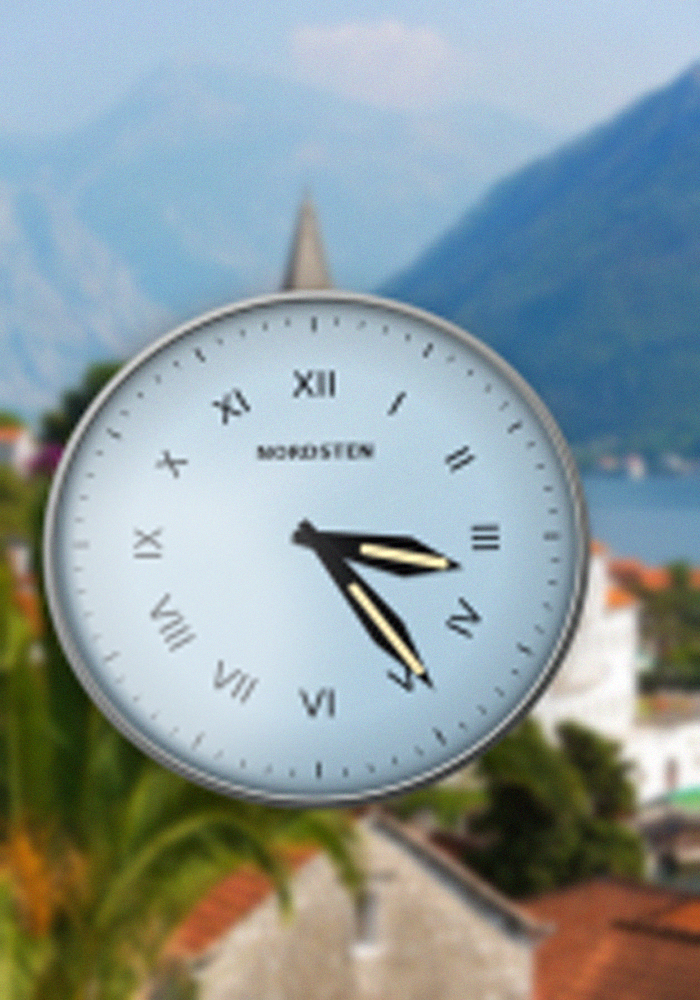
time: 3:24
